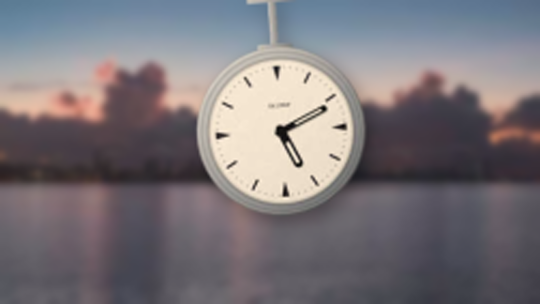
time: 5:11
